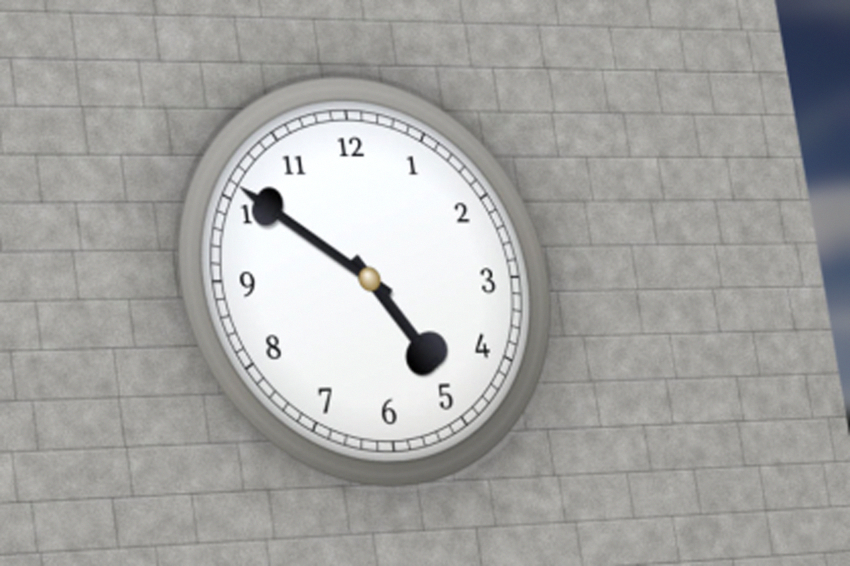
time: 4:51
